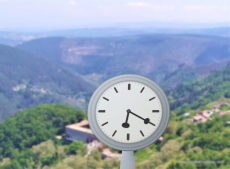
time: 6:20
